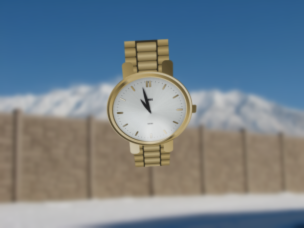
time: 10:58
